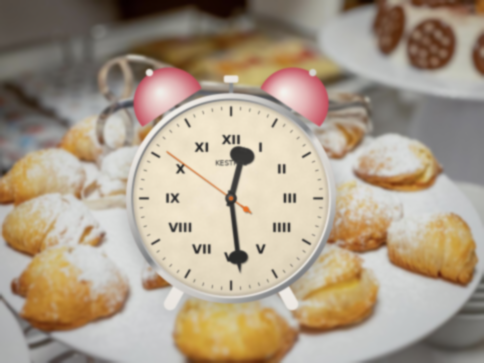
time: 12:28:51
